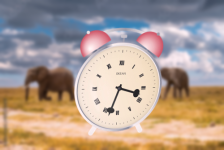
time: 3:33
